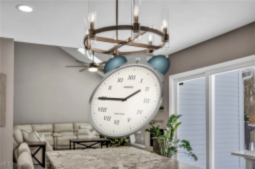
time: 1:45
